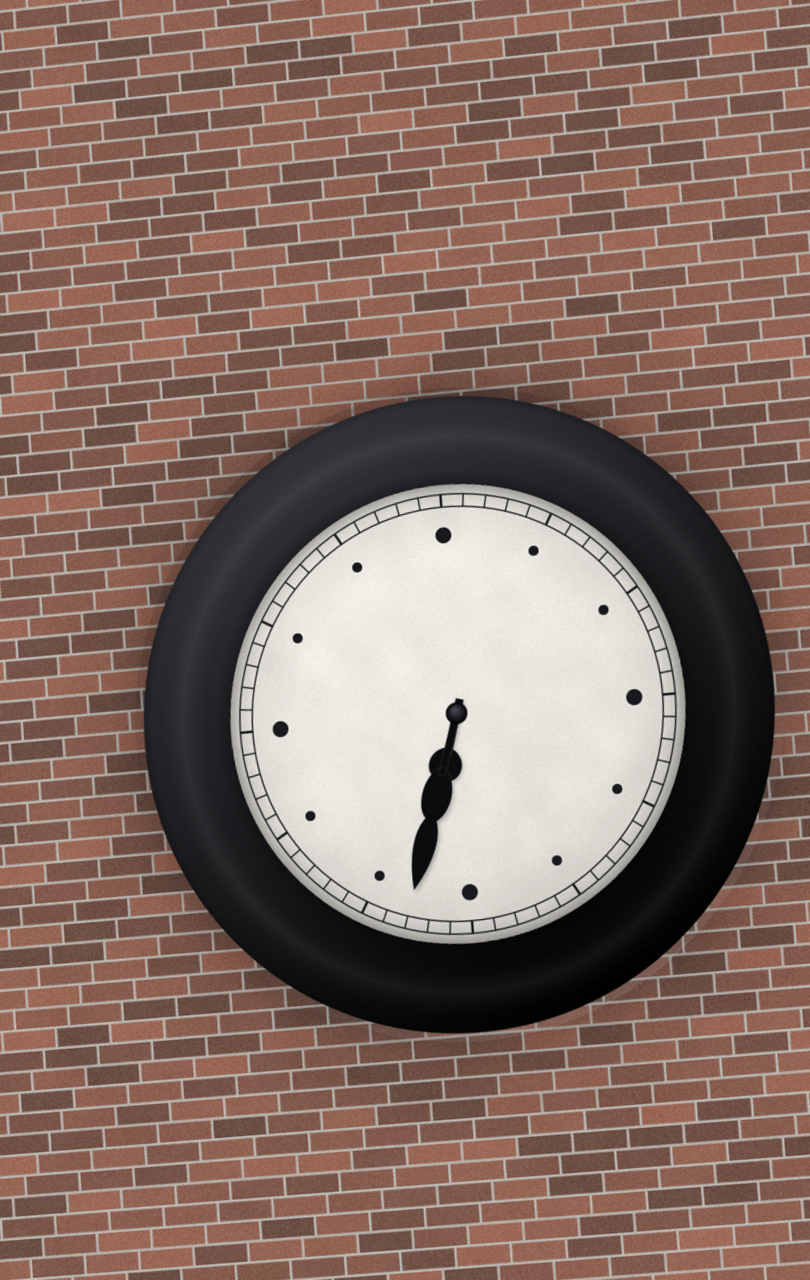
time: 6:33
